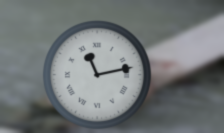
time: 11:13
